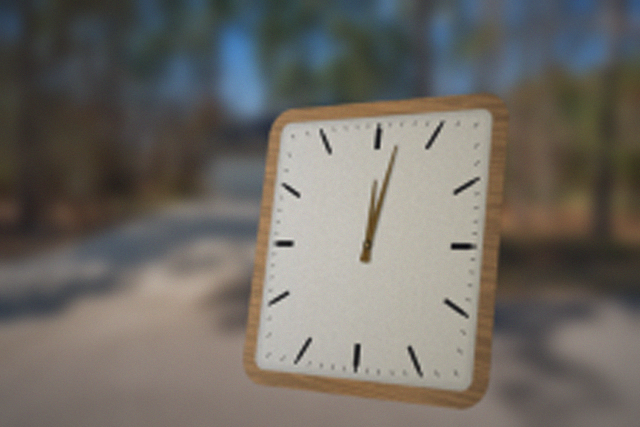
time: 12:02
